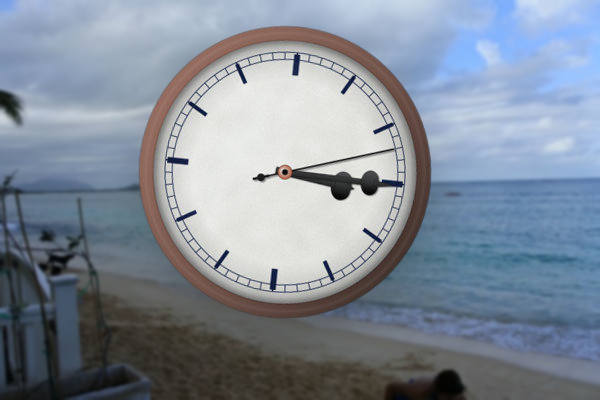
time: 3:15:12
